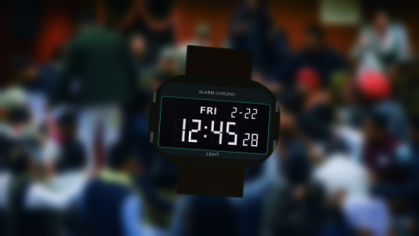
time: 12:45:28
